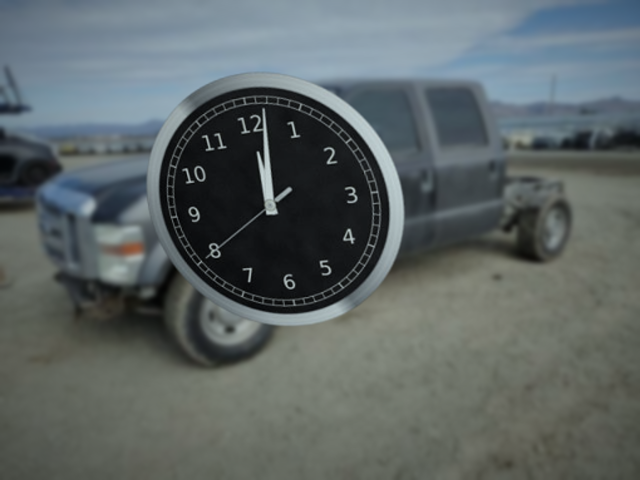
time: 12:01:40
